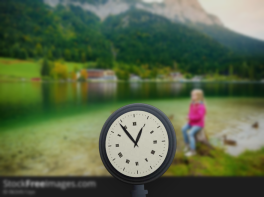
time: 12:54
